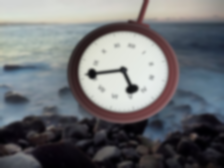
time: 4:41
